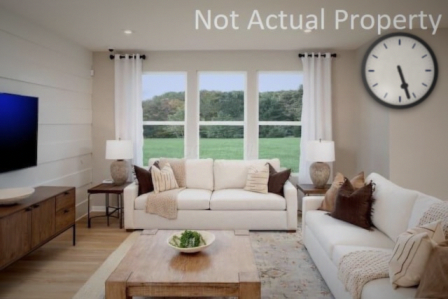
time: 5:27
